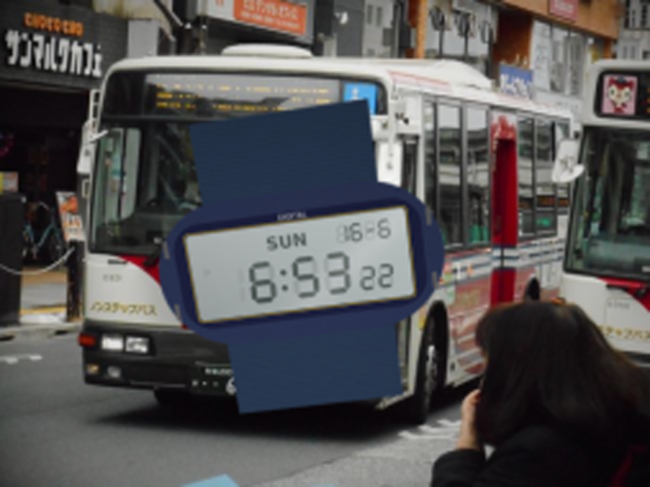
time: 6:53:22
